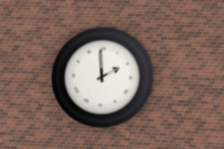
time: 1:59
